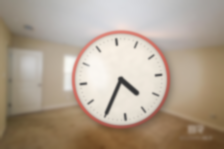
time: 4:35
